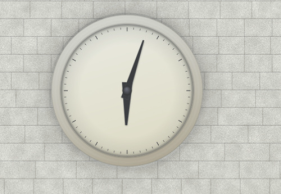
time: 6:03
